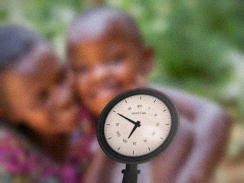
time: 6:50
